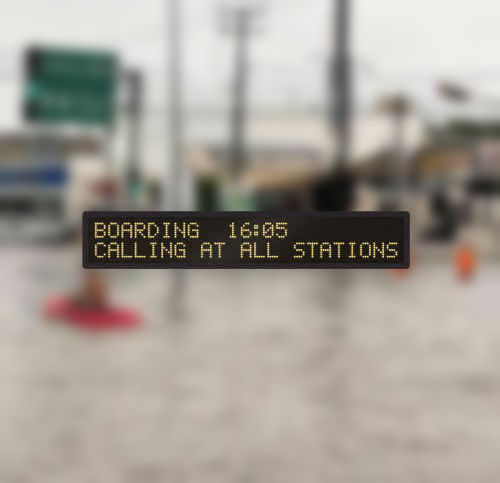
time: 16:05
